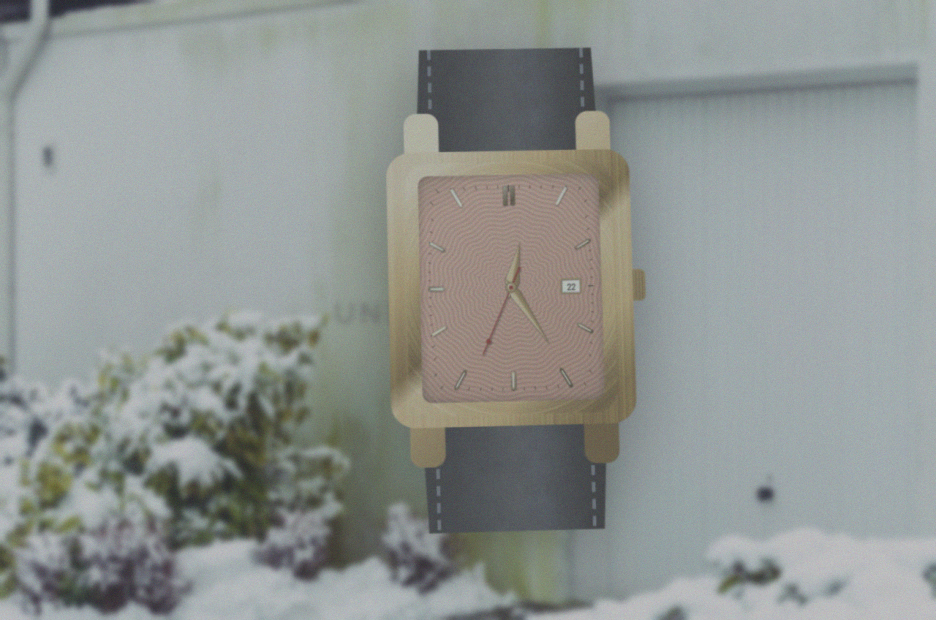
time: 12:24:34
